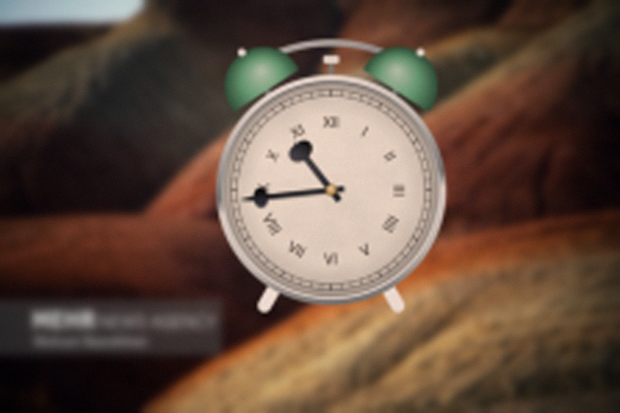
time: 10:44
